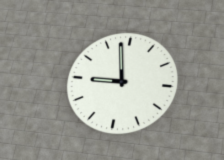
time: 8:58
